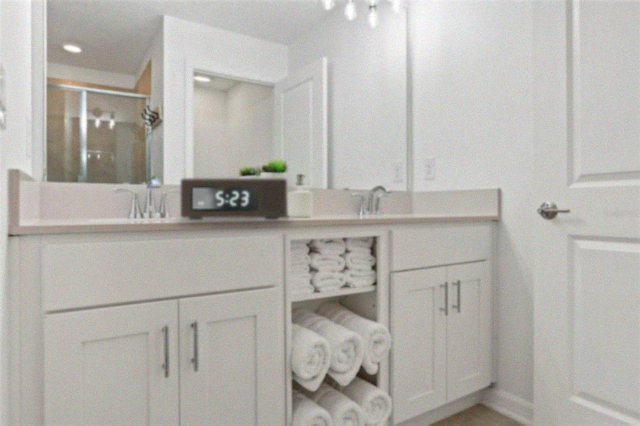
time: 5:23
